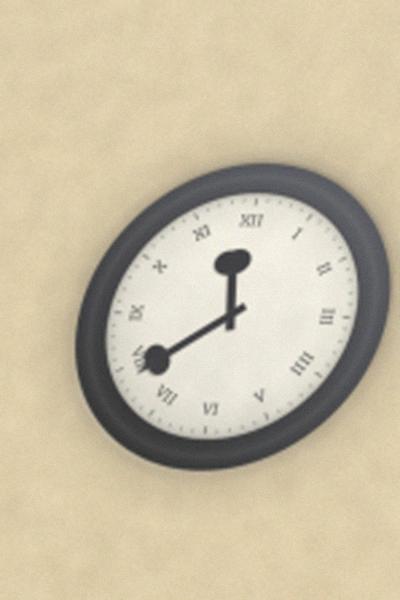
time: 11:39
